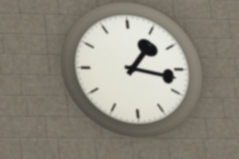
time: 1:17
